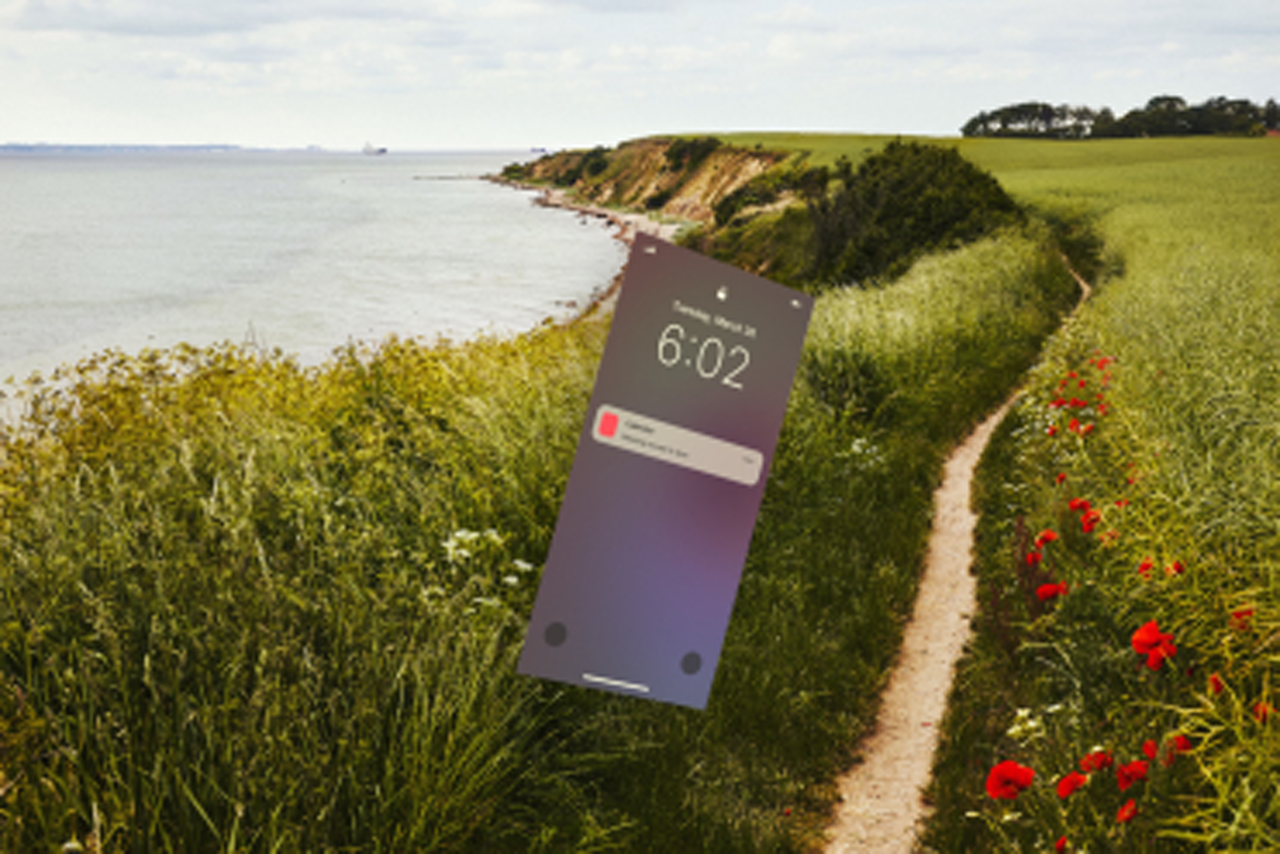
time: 6:02
